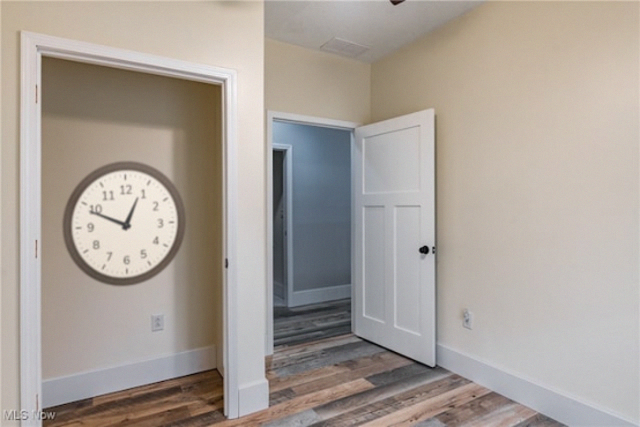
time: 12:49
